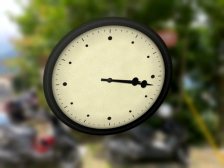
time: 3:17
